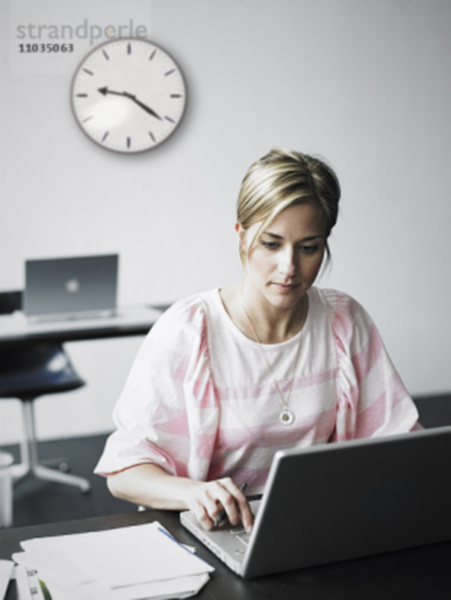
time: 9:21
